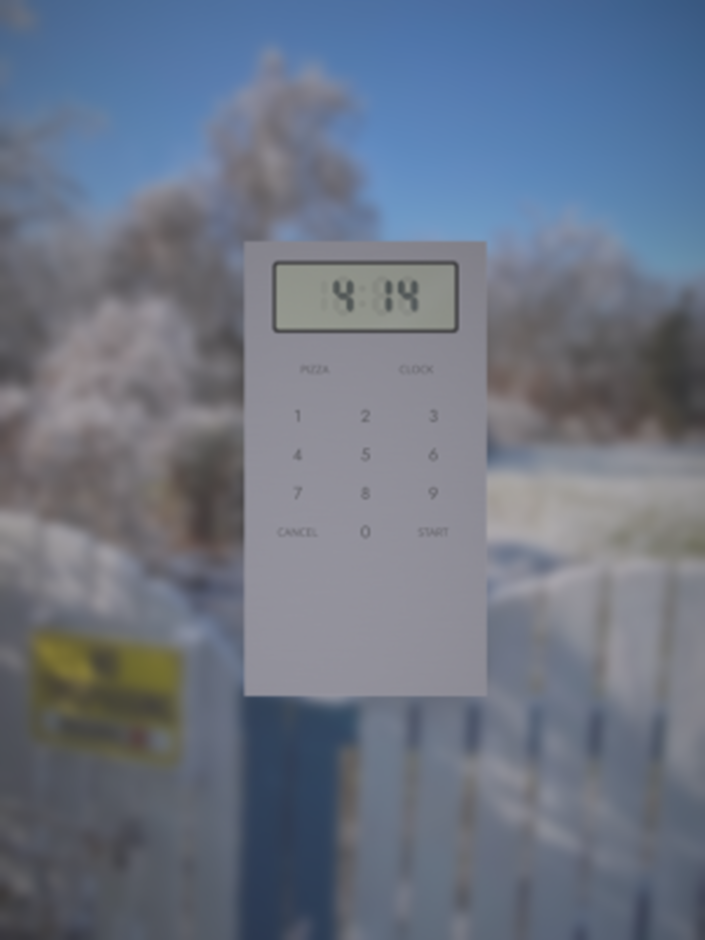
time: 4:14
